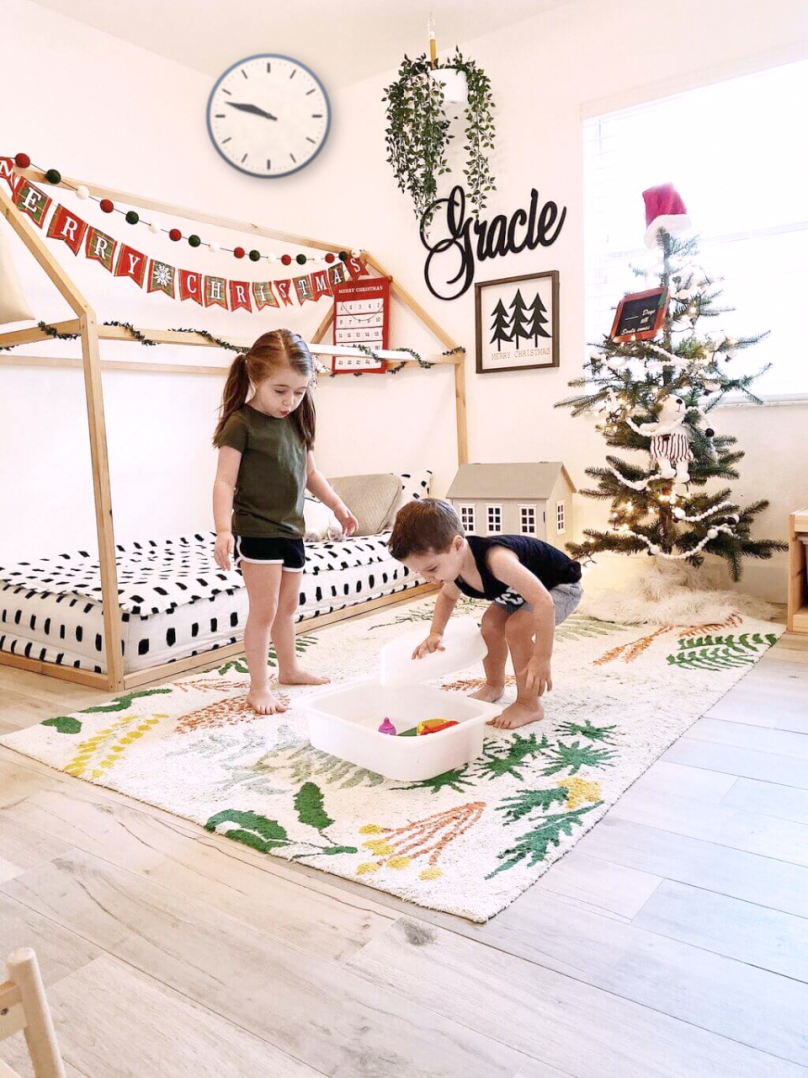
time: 9:48
